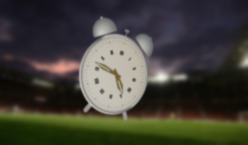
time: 4:47
